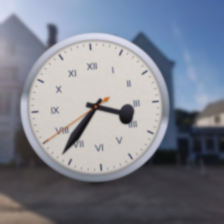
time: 3:36:40
